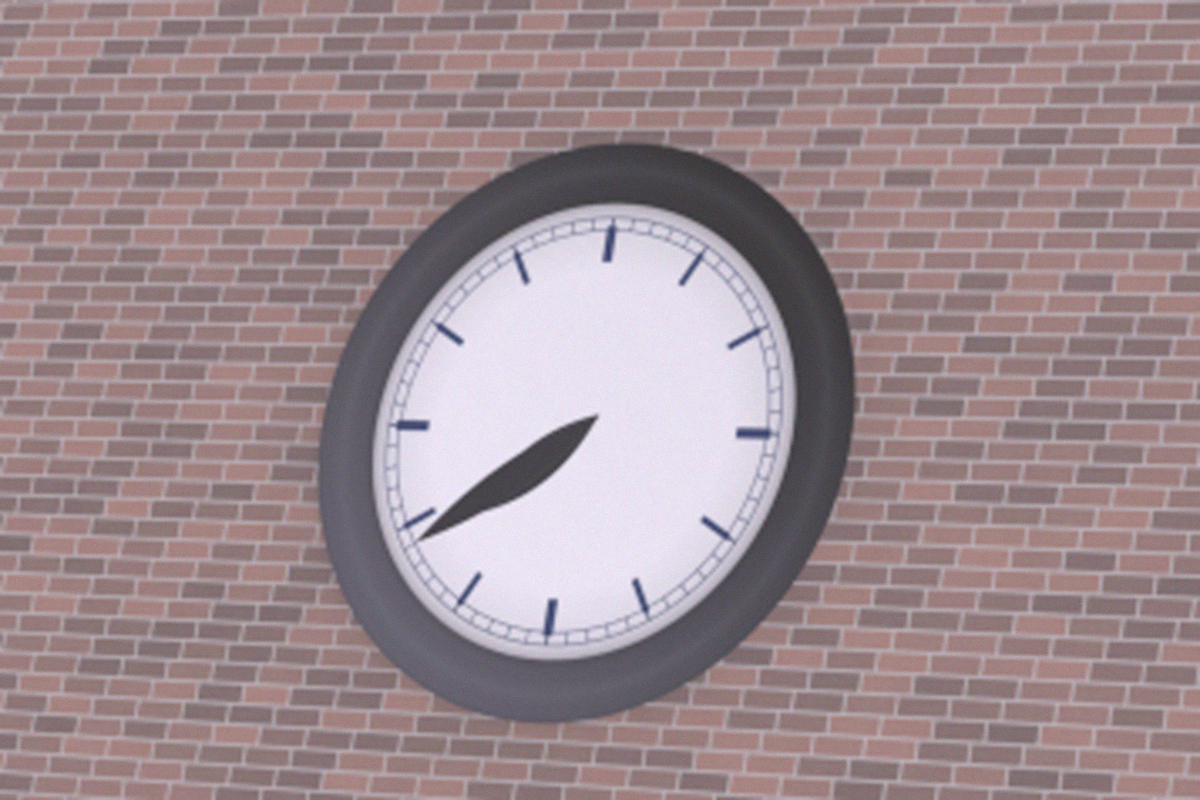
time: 7:39
